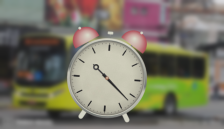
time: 10:22
